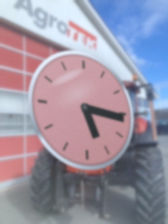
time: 5:16
